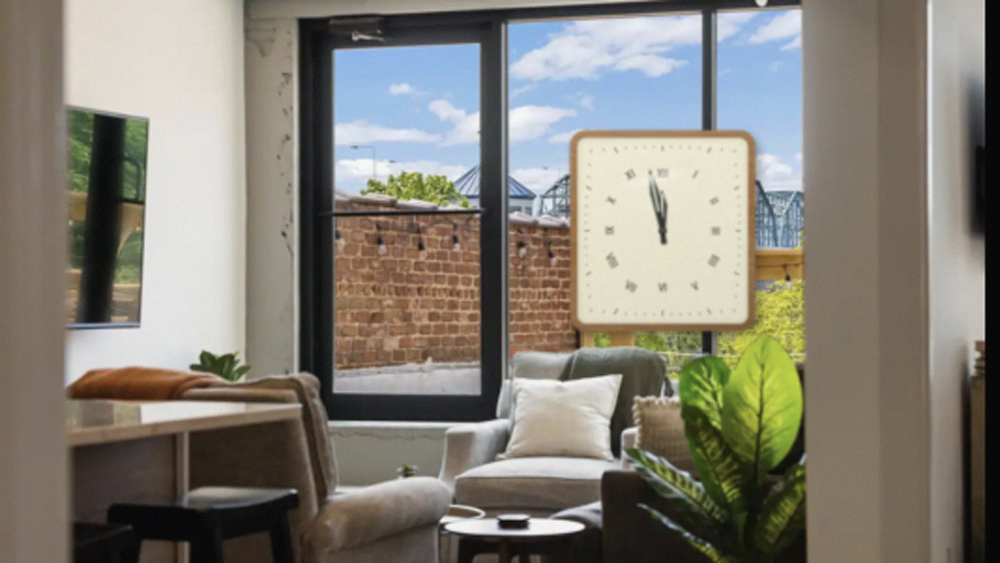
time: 11:58
